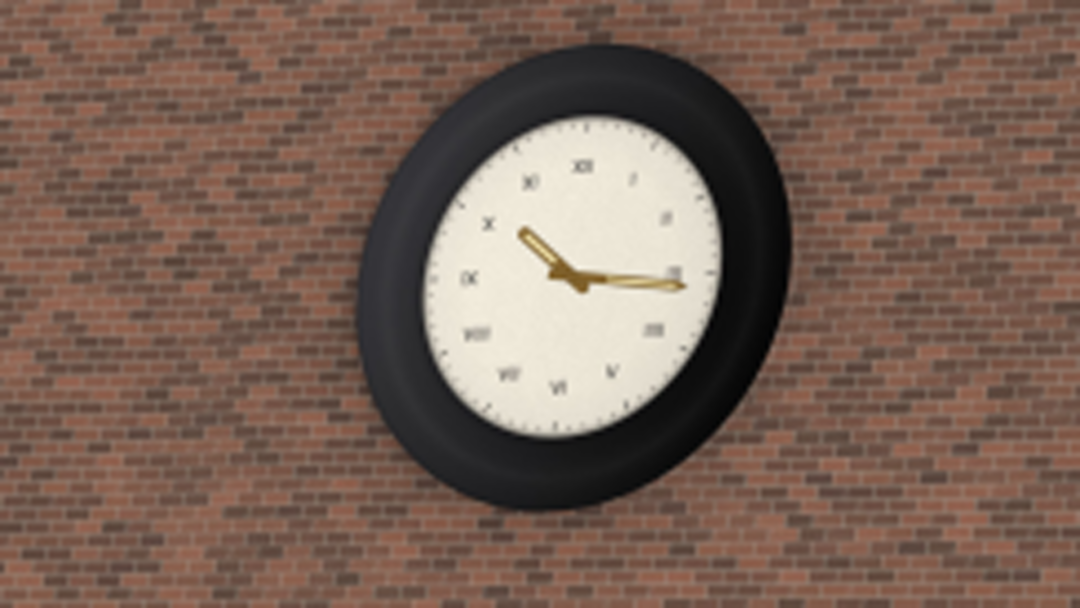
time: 10:16
